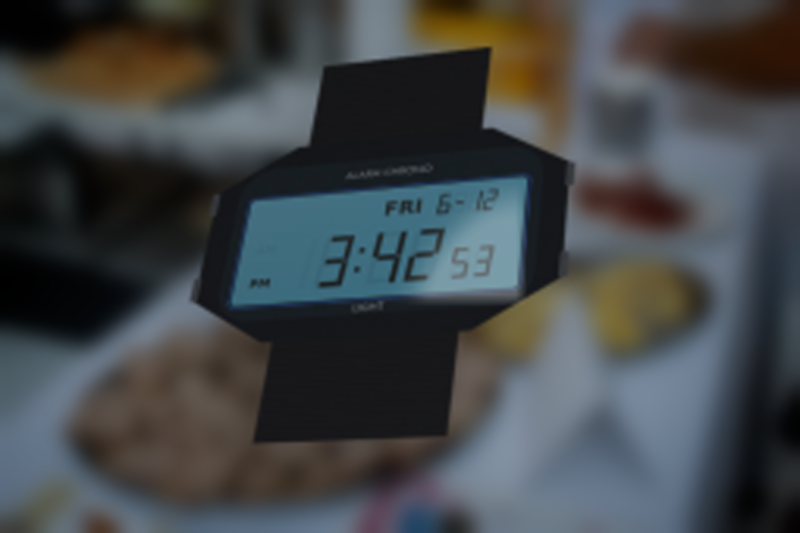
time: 3:42:53
